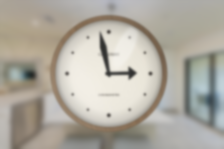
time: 2:58
